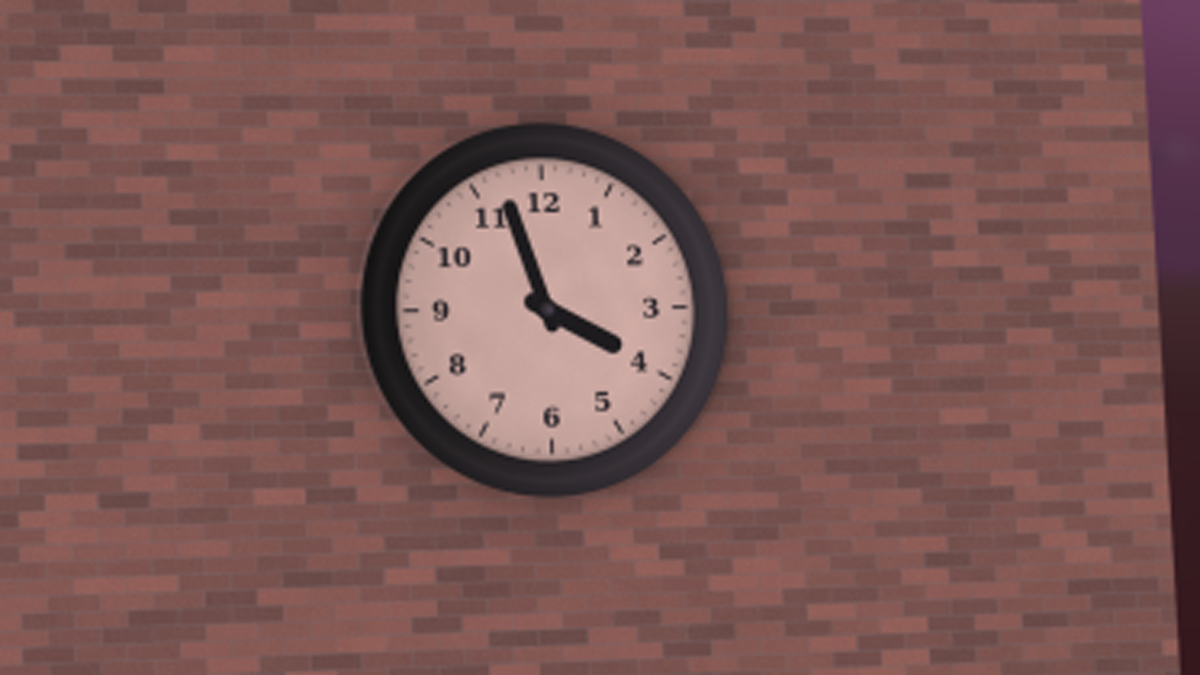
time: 3:57
